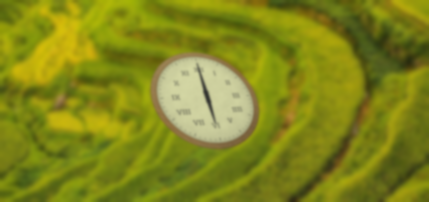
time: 6:00
